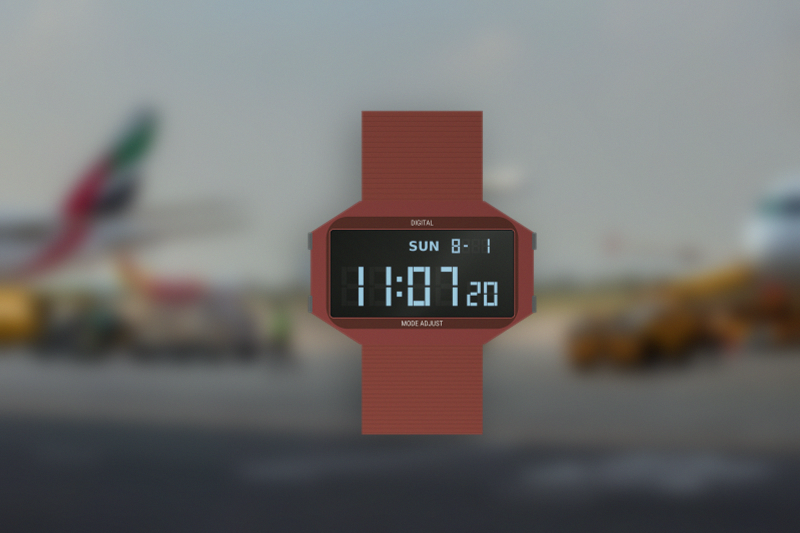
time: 11:07:20
